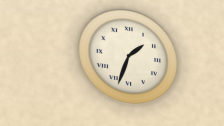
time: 1:33
